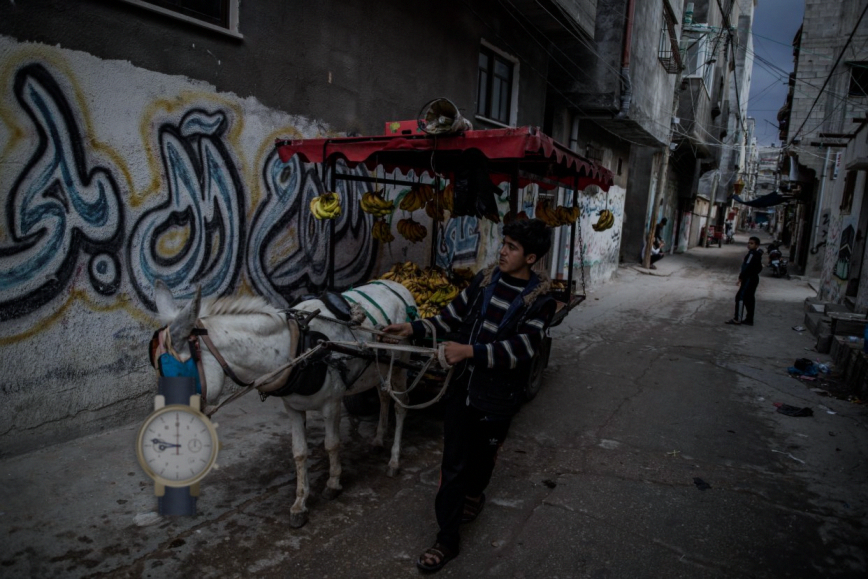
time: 8:47
